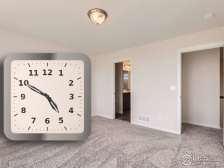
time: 4:50
